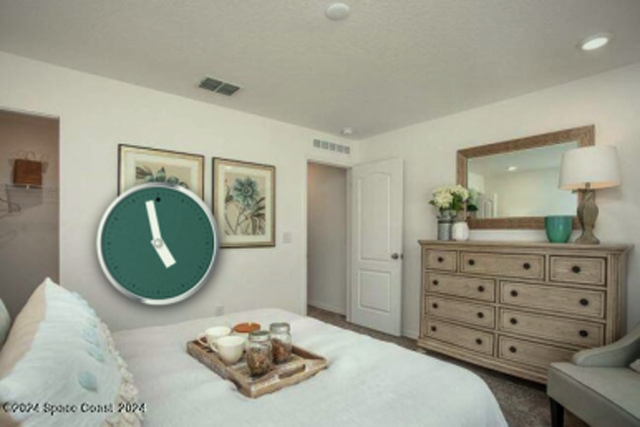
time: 4:58
